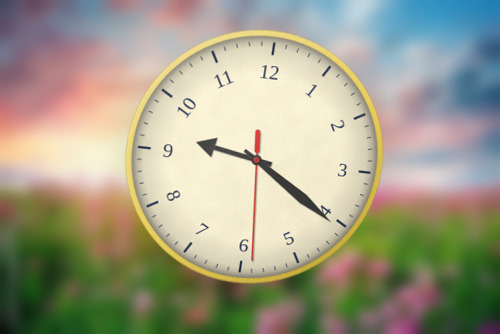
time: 9:20:29
